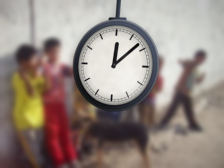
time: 12:08
